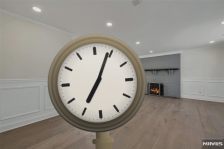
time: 7:04
